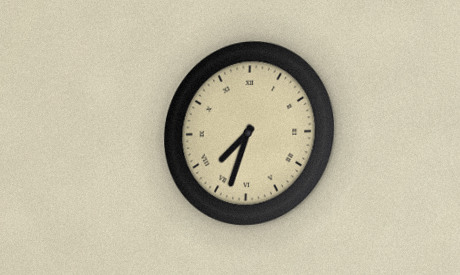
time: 7:33
